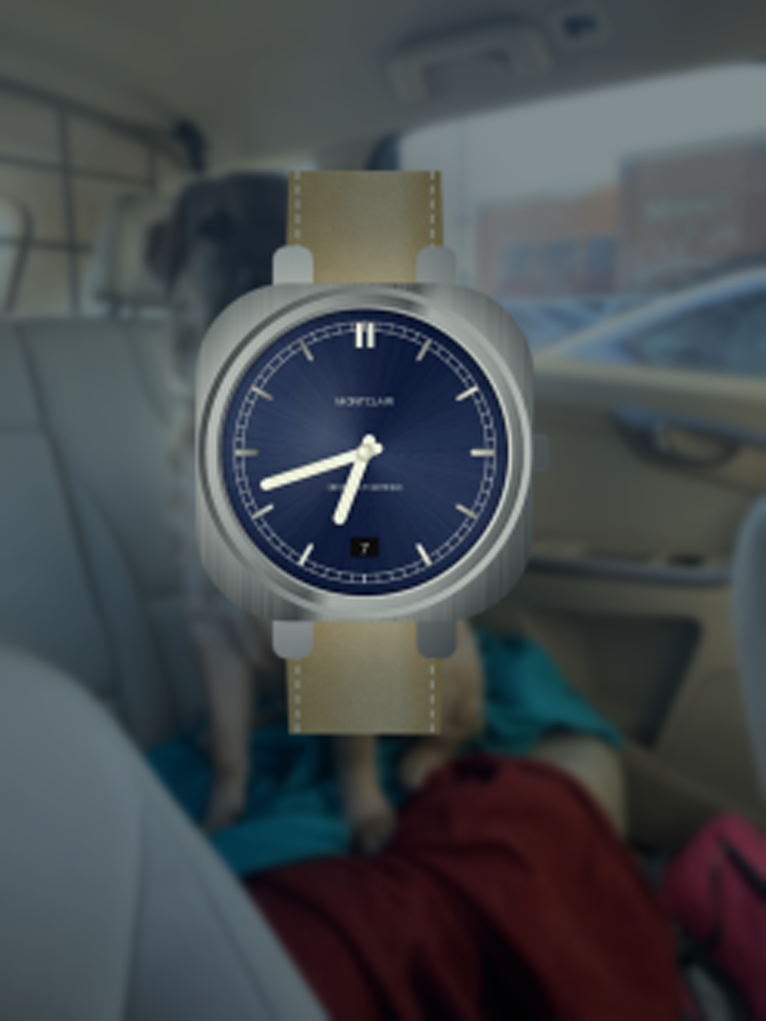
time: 6:42
